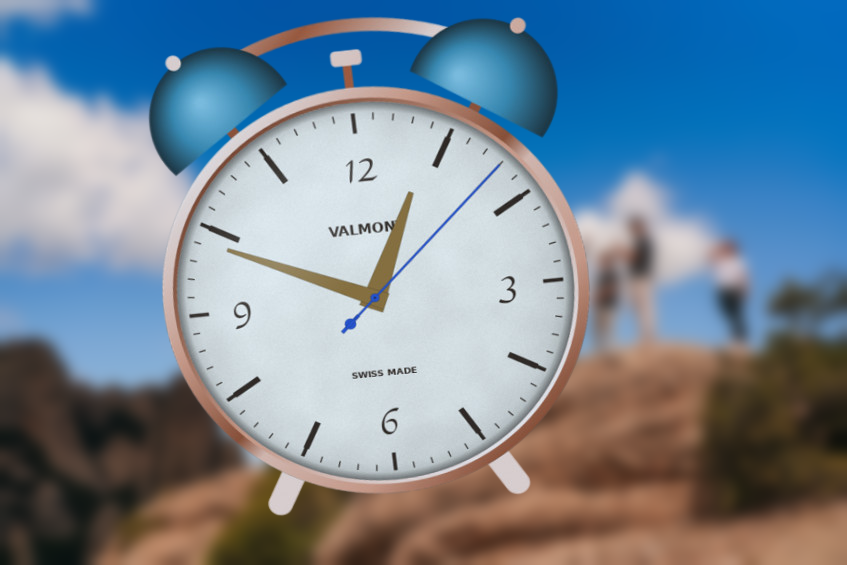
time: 12:49:08
